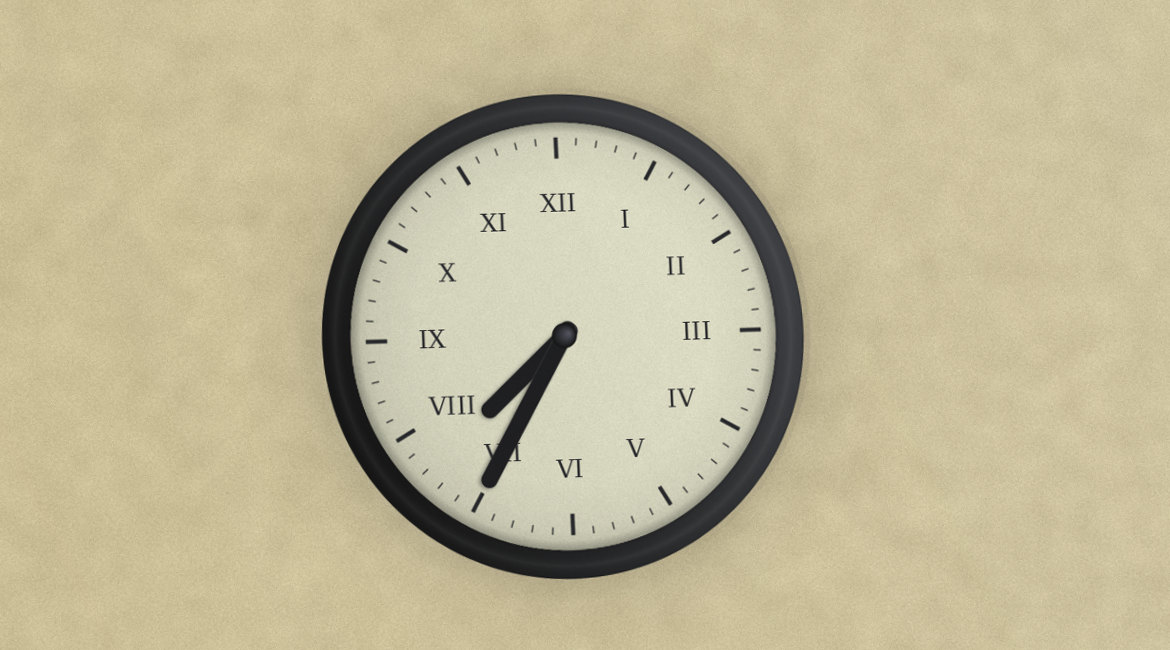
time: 7:35
